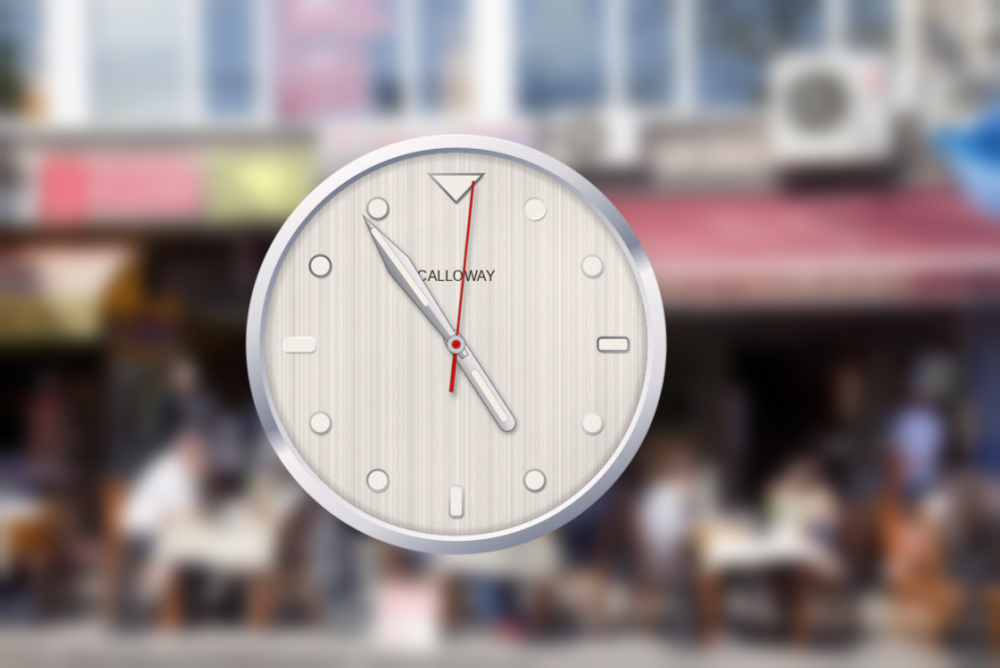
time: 4:54:01
